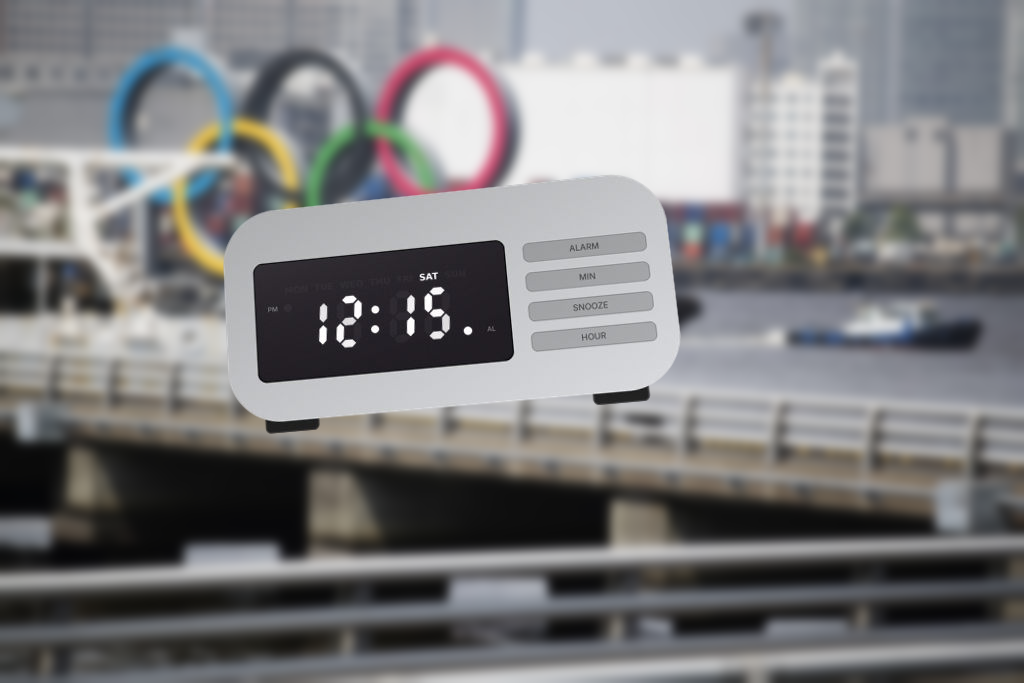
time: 12:15
